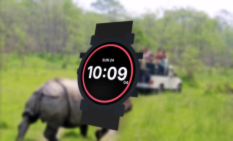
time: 10:09
